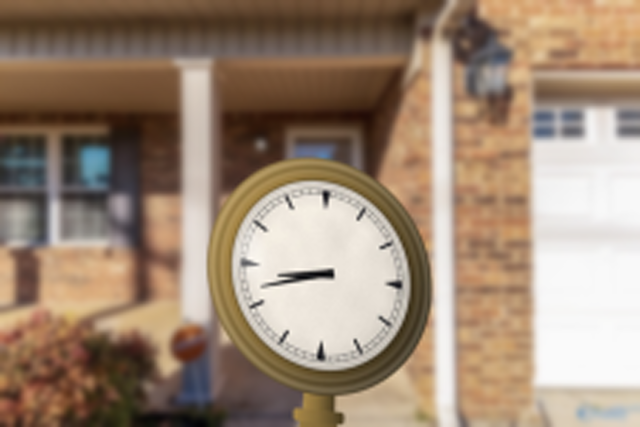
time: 8:42
